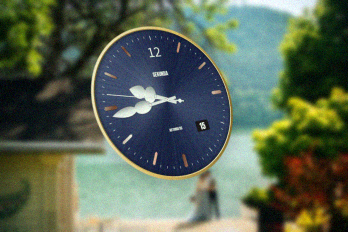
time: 9:43:47
